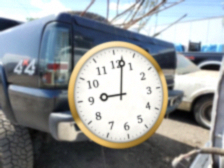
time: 9:02
